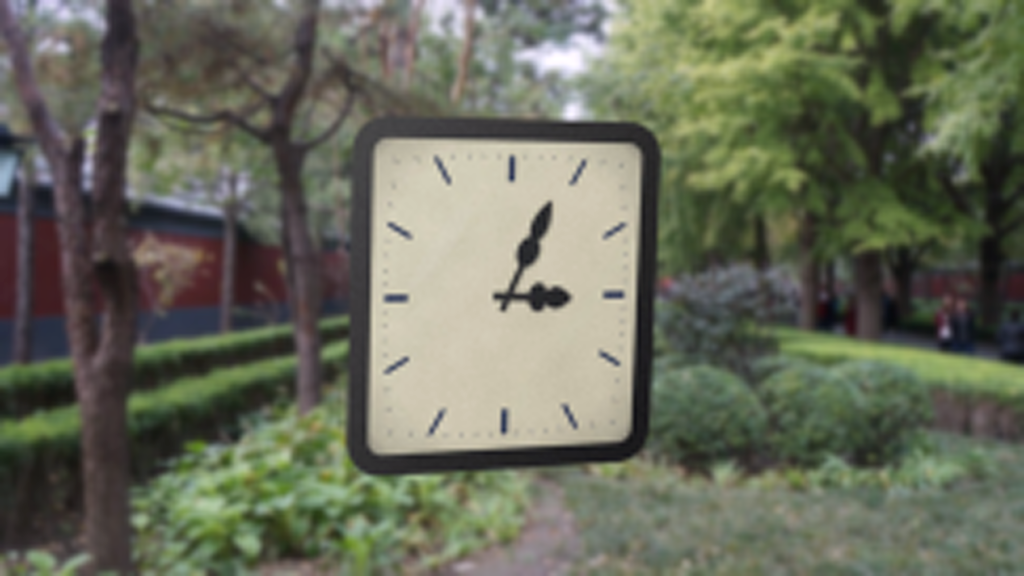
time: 3:04
